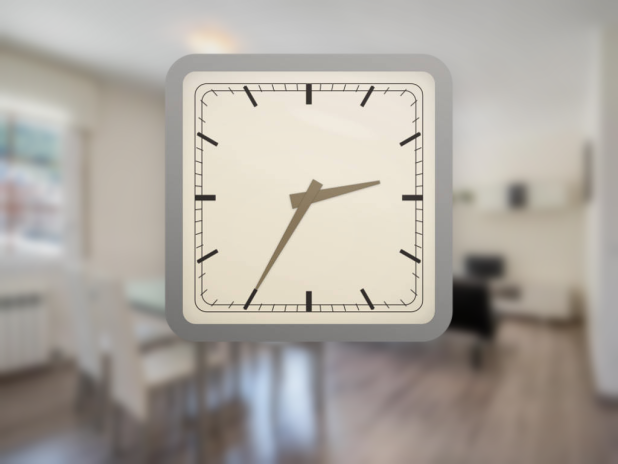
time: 2:35
